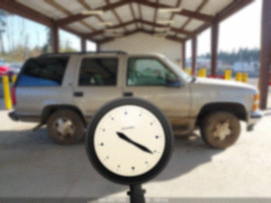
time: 10:21
